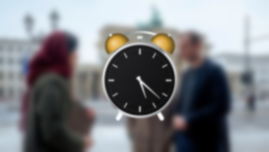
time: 5:22
